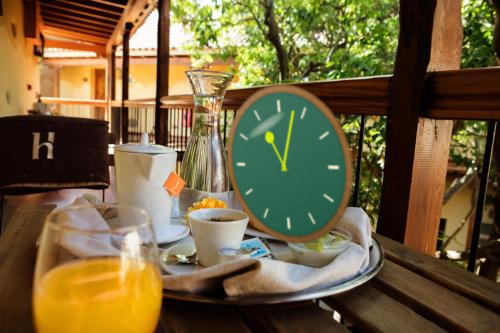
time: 11:03
